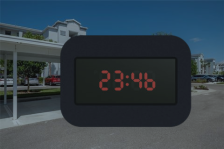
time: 23:46
